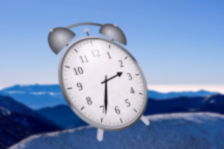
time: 2:34
